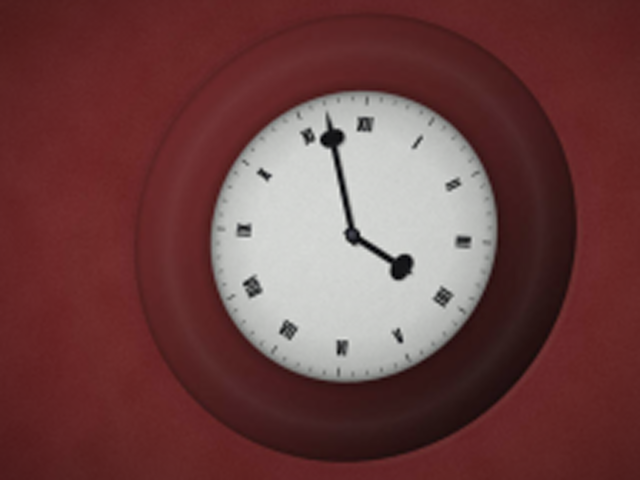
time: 3:57
